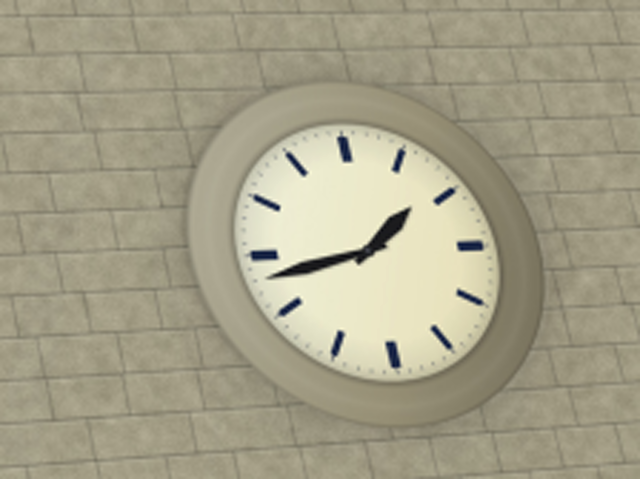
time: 1:43
